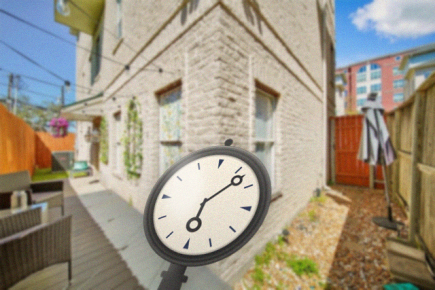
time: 6:07
